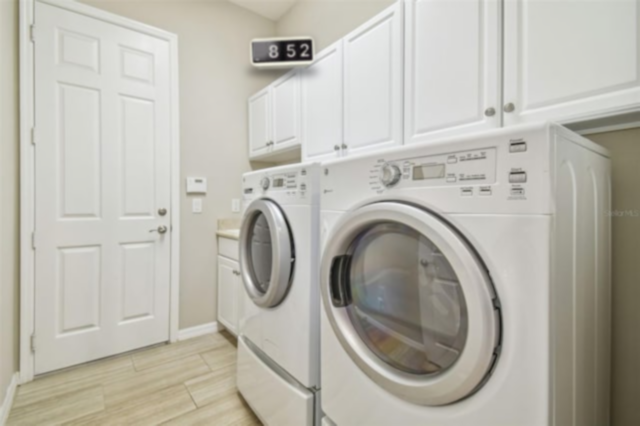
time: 8:52
